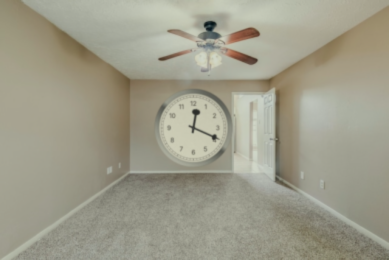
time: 12:19
